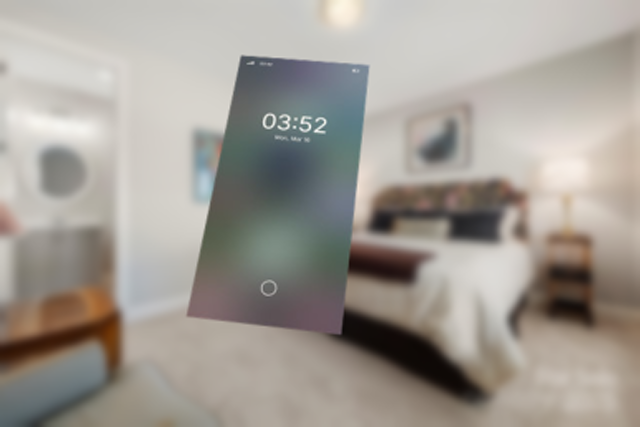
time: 3:52
